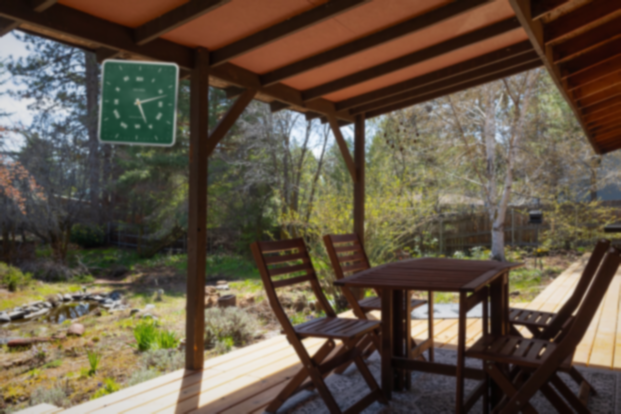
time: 5:12
